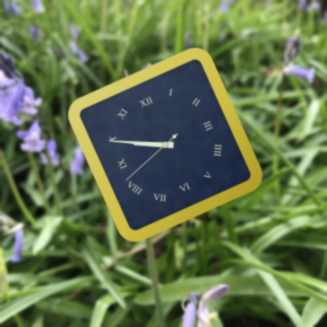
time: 9:49:42
